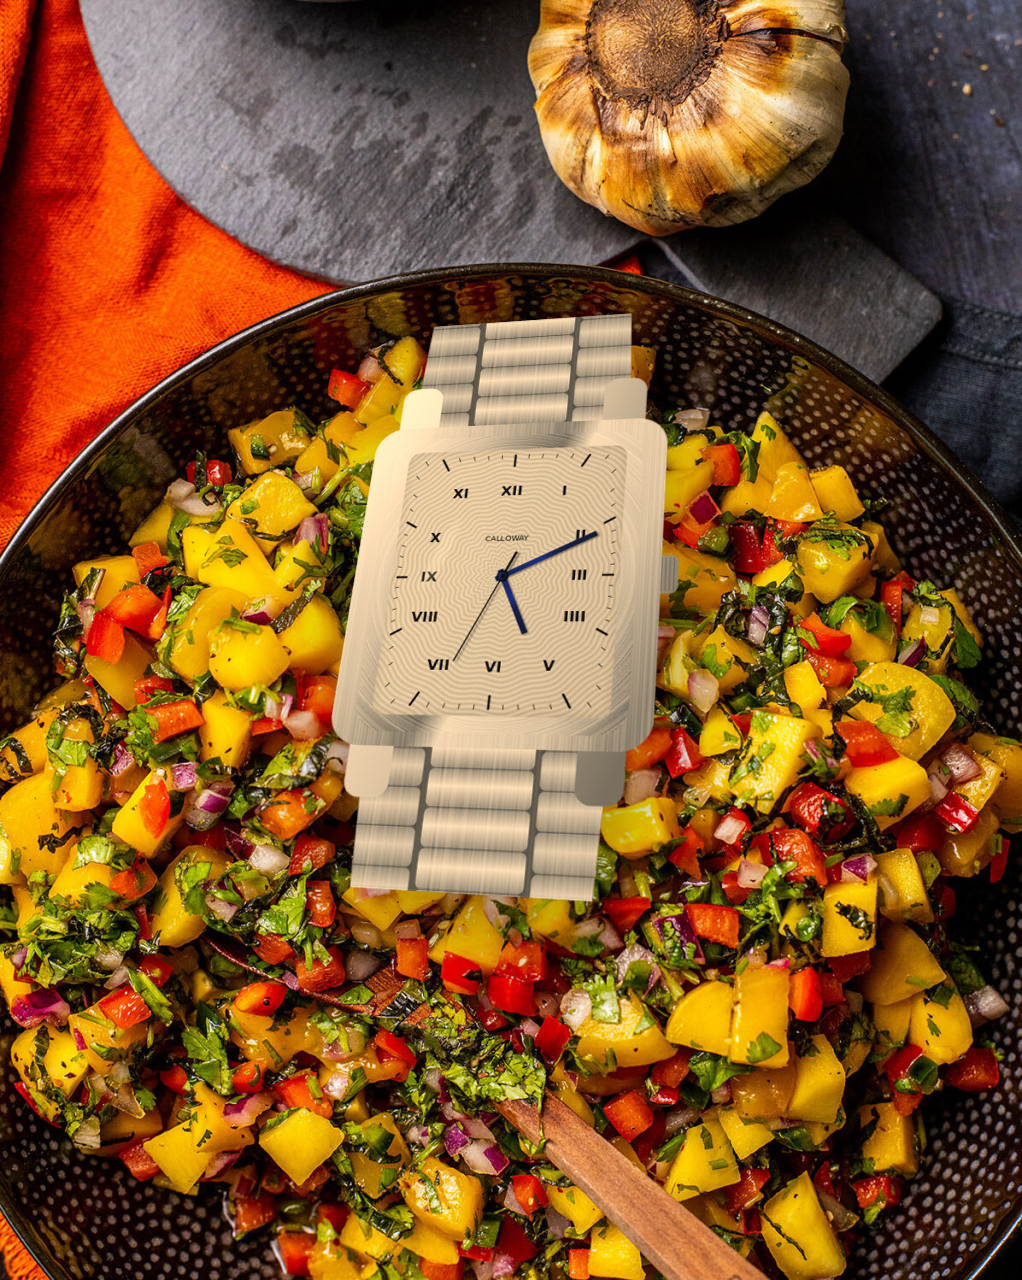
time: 5:10:34
